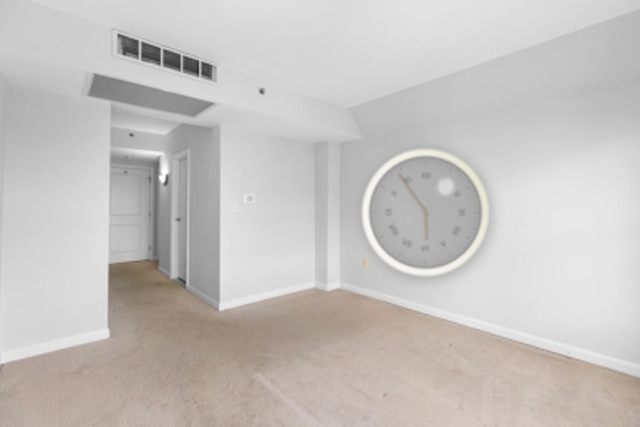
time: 5:54
